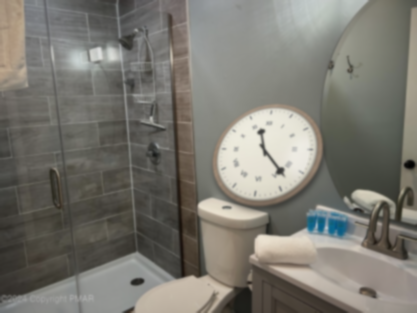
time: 11:23
